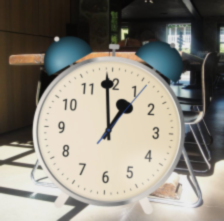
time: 12:59:06
